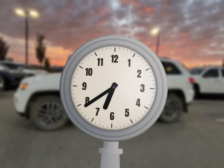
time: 6:39
